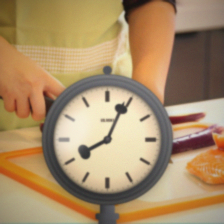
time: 8:04
